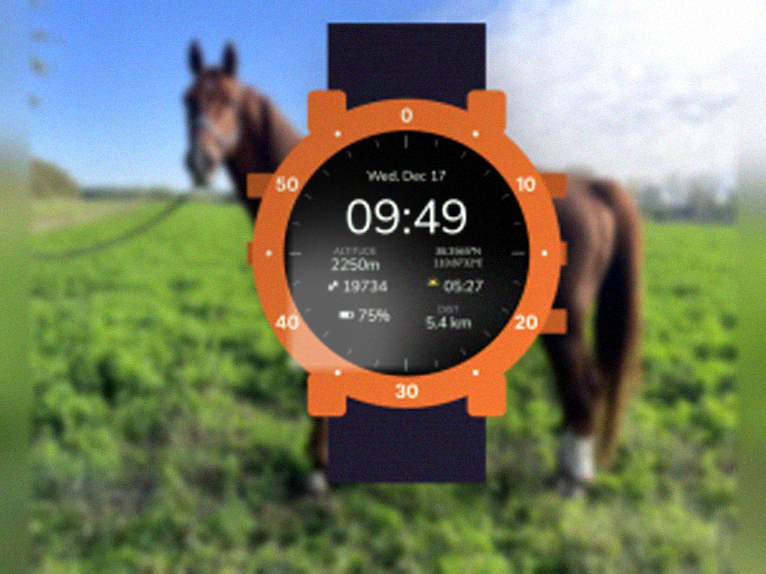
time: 9:49
